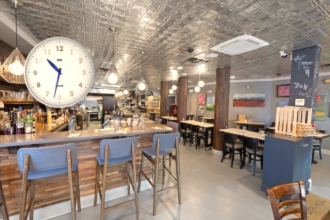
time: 10:32
